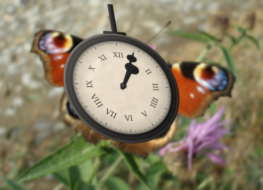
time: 1:04
